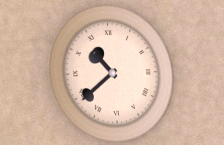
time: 10:39
